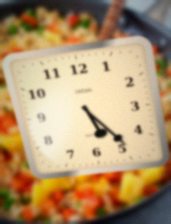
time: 5:24
